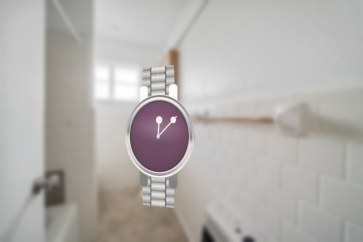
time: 12:08
